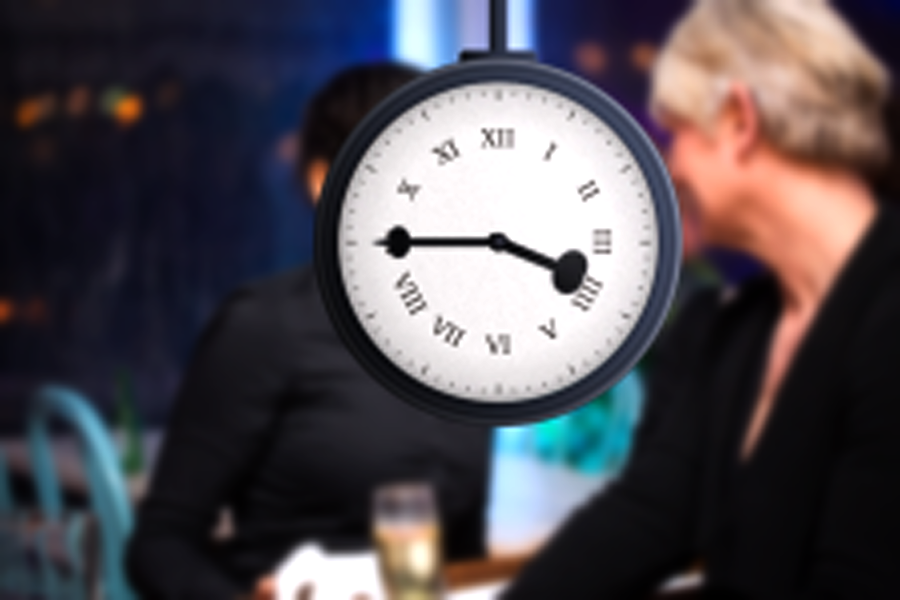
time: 3:45
